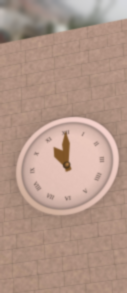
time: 11:00
